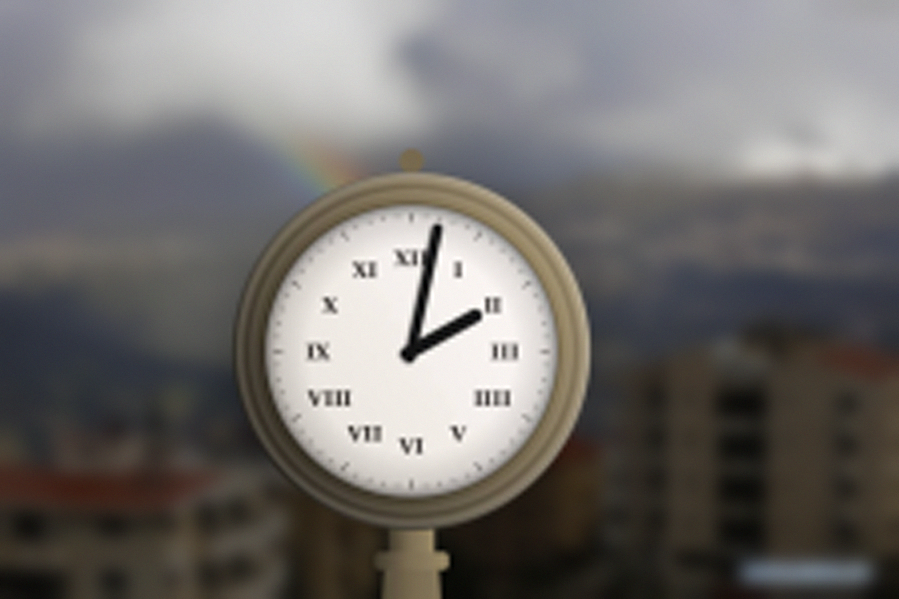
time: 2:02
